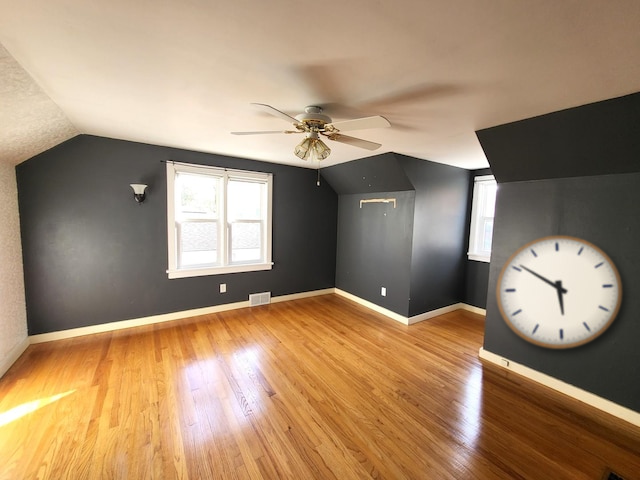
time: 5:51
